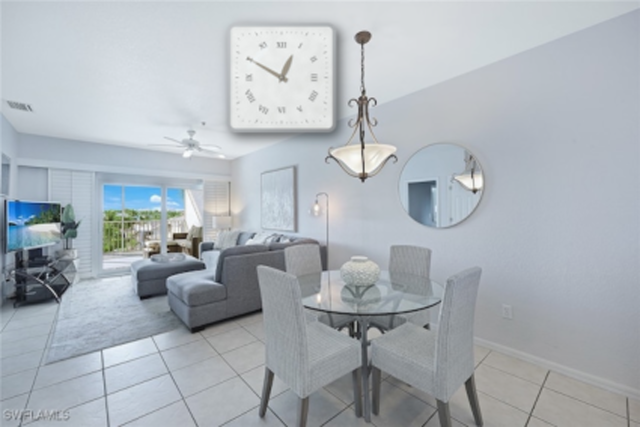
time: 12:50
